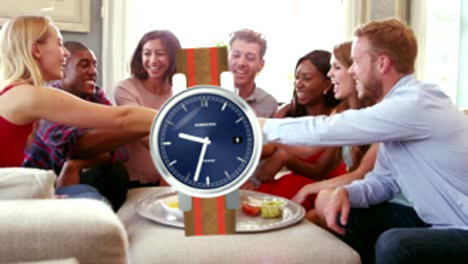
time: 9:33
